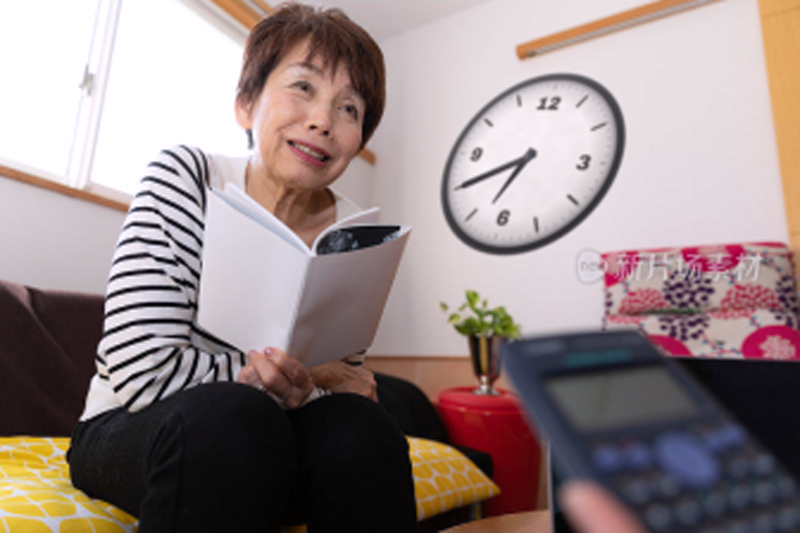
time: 6:40
